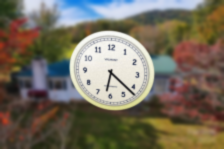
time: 6:22
